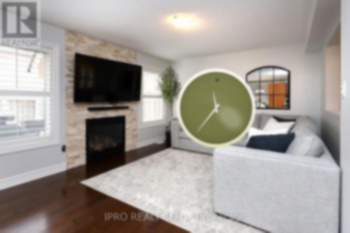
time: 11:36
